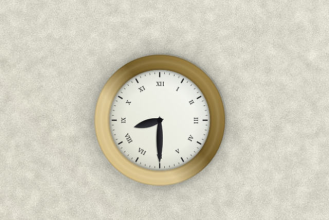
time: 8:30
